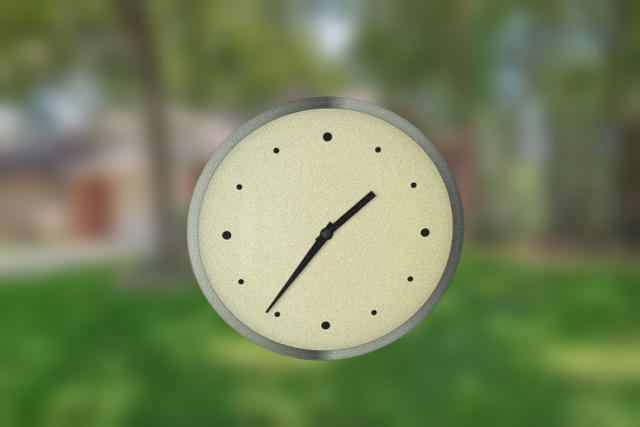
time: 1:36
